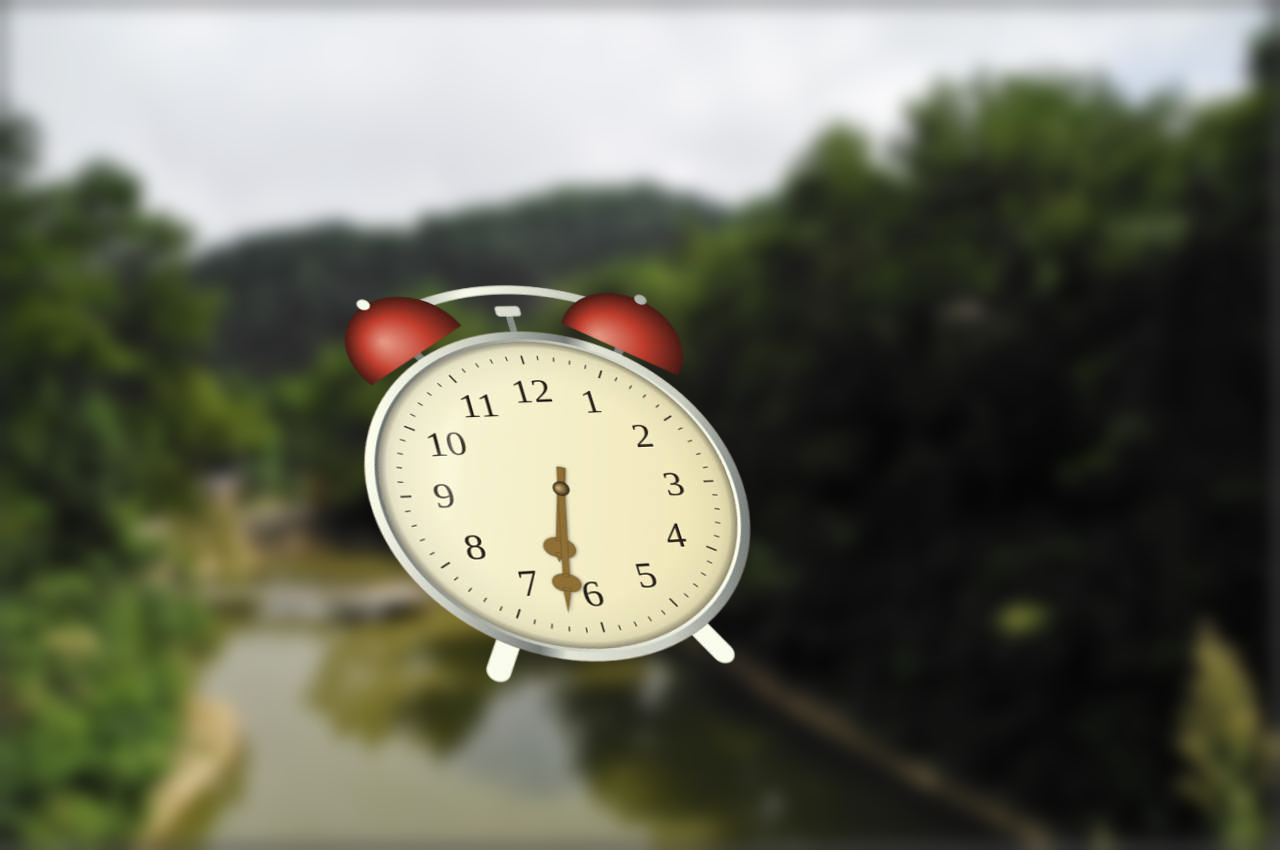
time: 6:32
